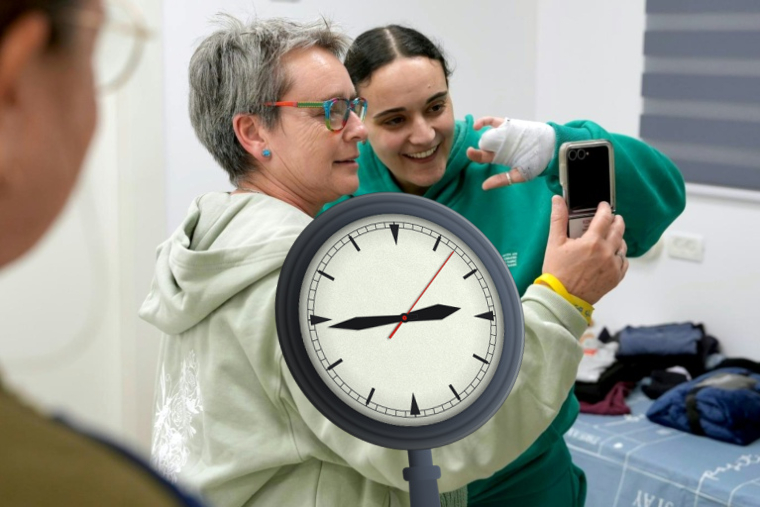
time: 2:44:07
